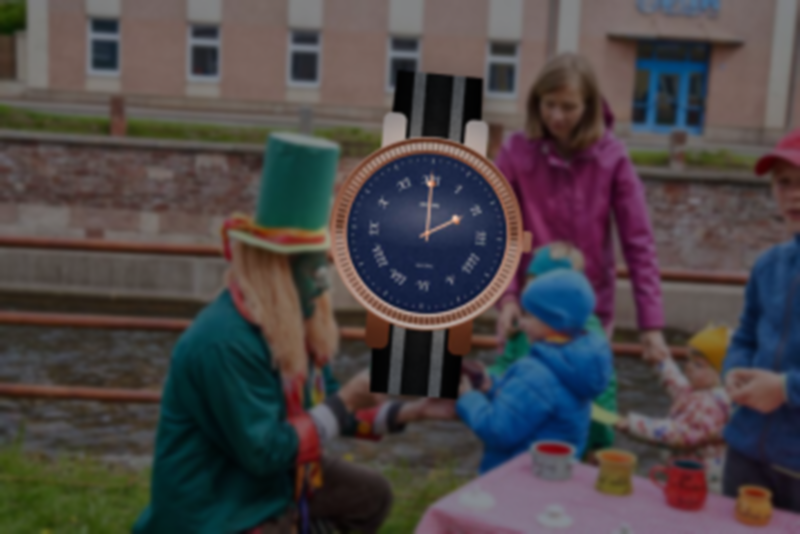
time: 2:00
